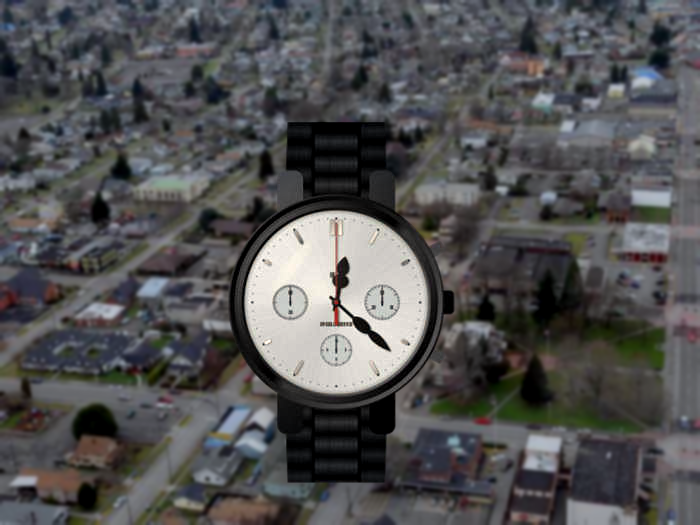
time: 12:22
